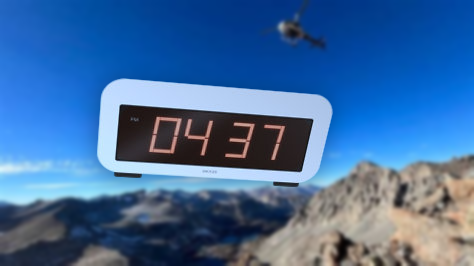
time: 4:37
